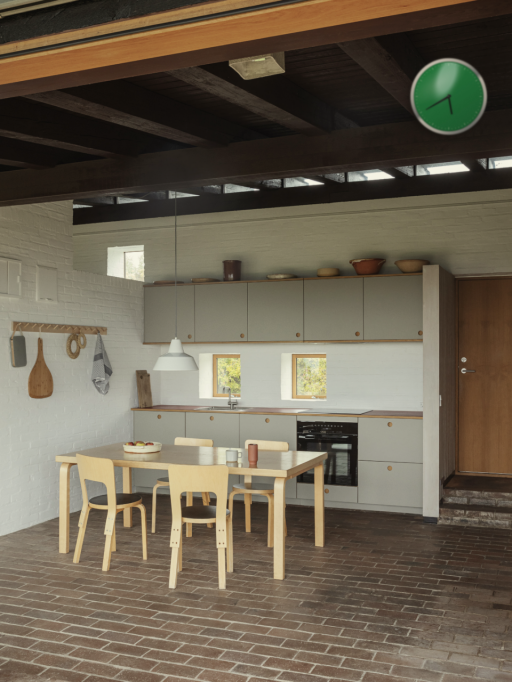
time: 5:40
